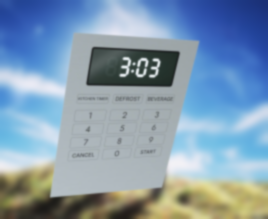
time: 3:03
